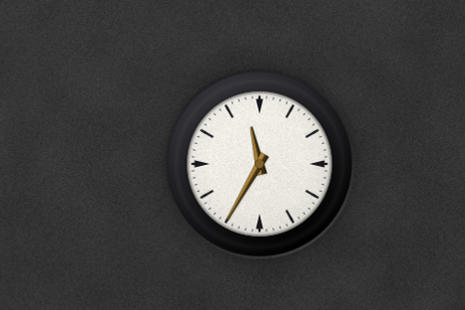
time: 11:35
